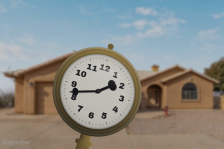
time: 1:42
